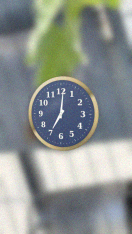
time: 7:01
